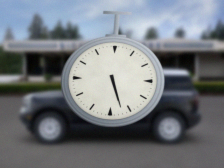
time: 5:27
